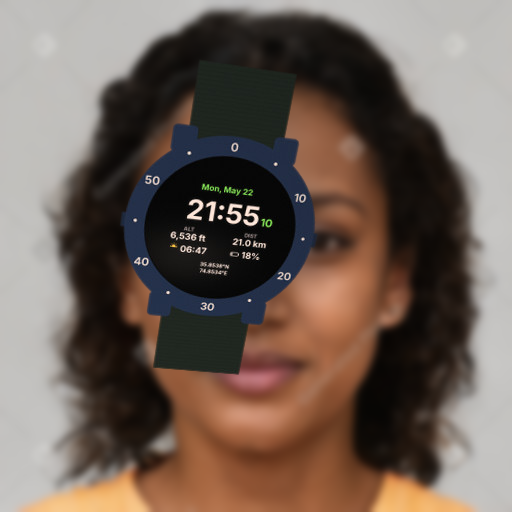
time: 21:55:10
